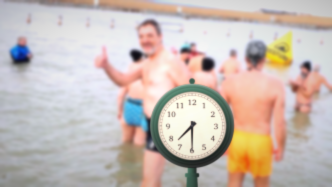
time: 7:30
